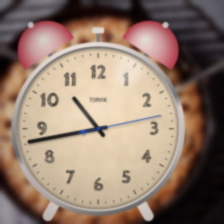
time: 10:43:13
